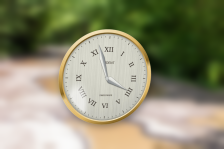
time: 3:57
